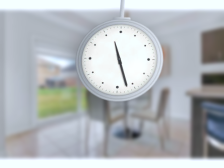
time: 11:27
